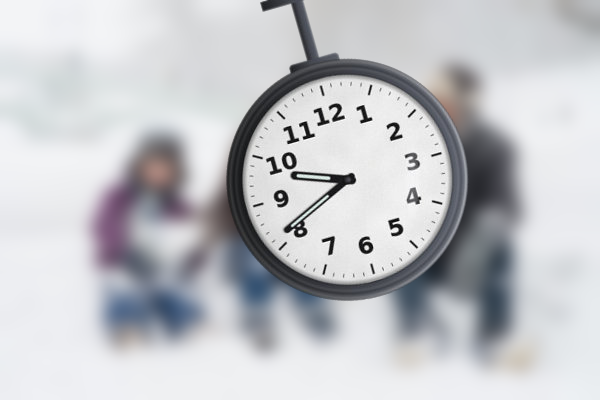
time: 9:41
